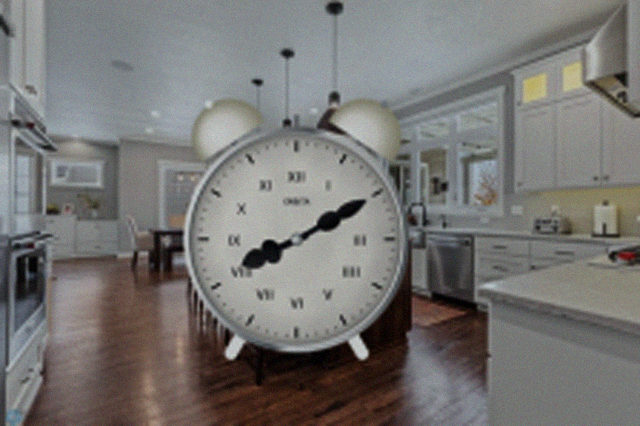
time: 8:10
